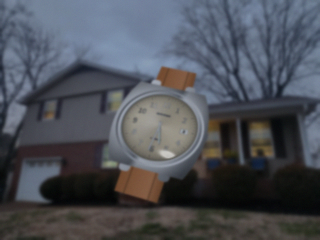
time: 5:31
